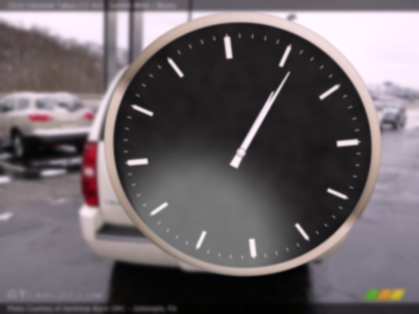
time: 1:06
